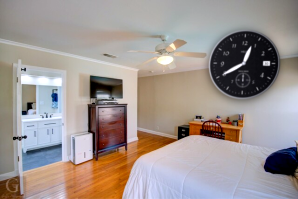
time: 12:40
